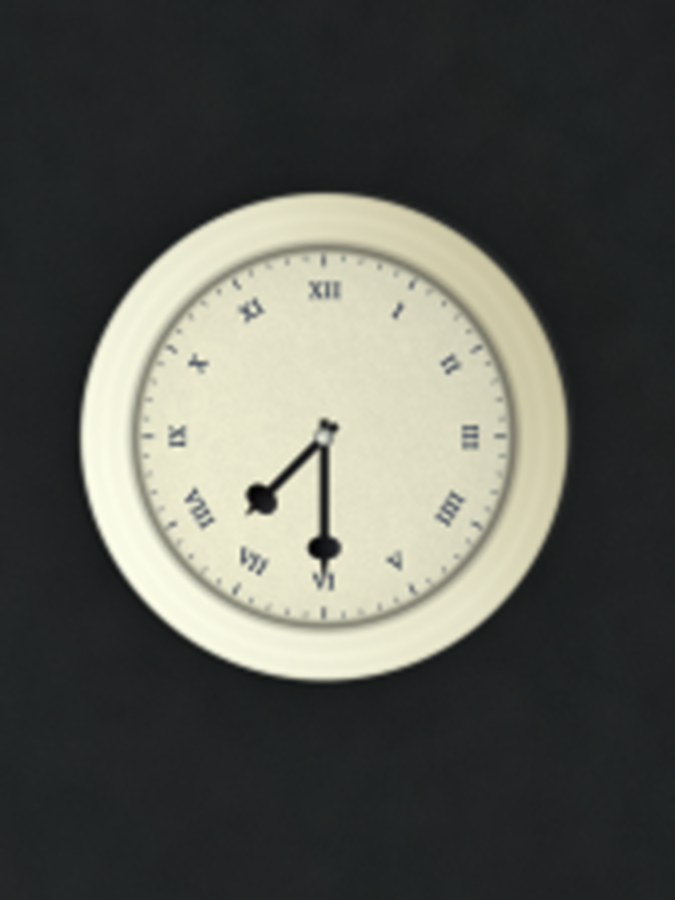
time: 7:30
